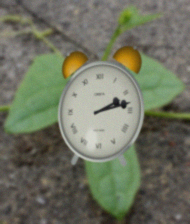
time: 2:13
